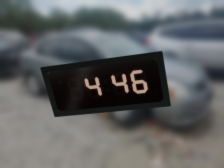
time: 4:46
